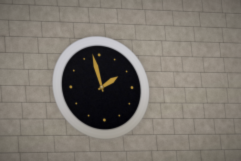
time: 1:58
